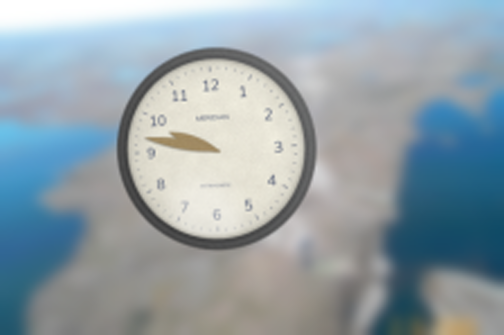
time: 9:47
